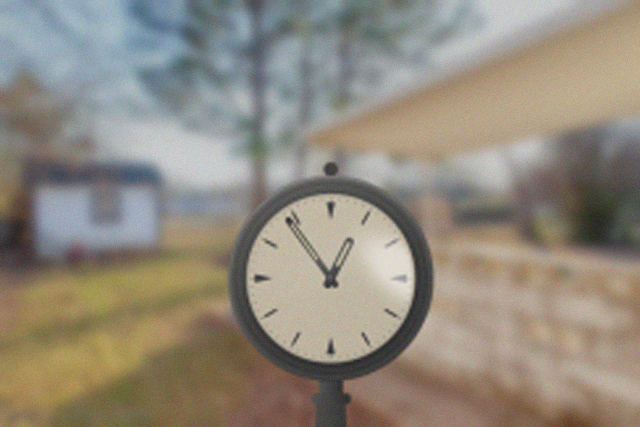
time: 12:54
